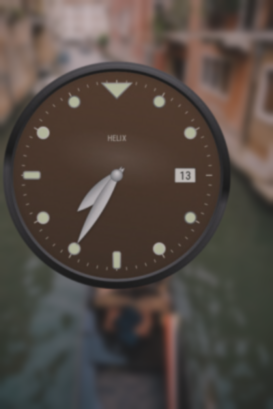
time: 7:35
